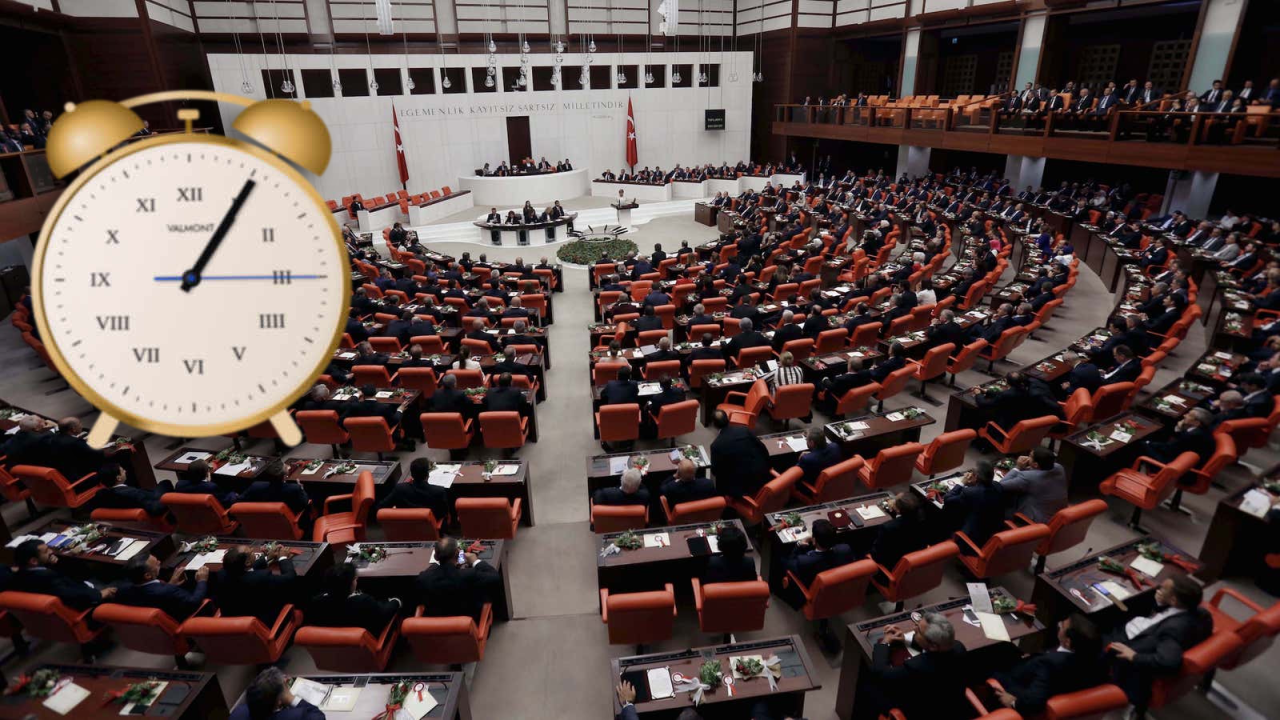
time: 1:05:15
